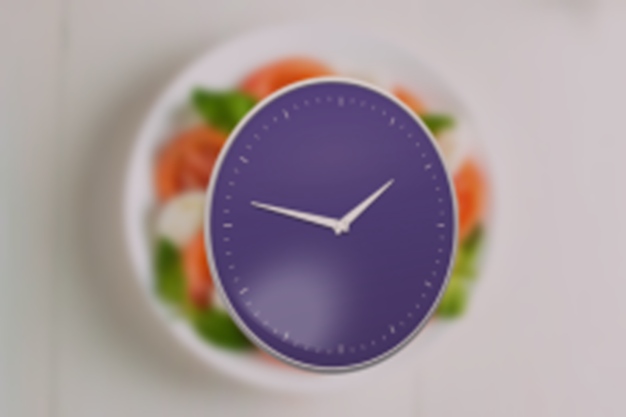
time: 1:47
